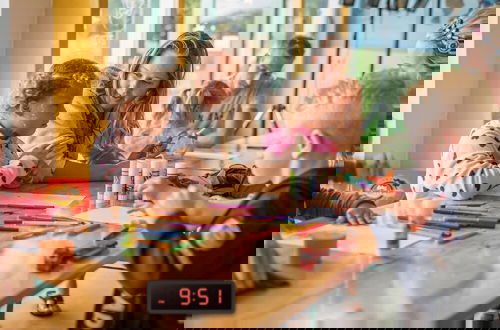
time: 9:51
